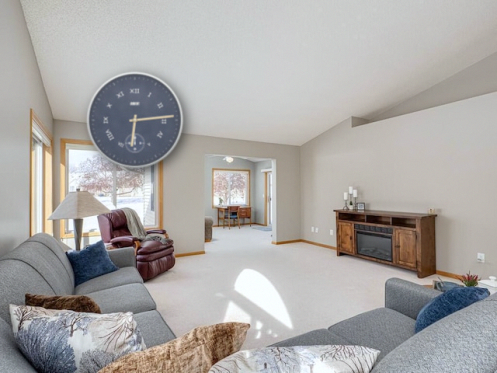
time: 6:14
